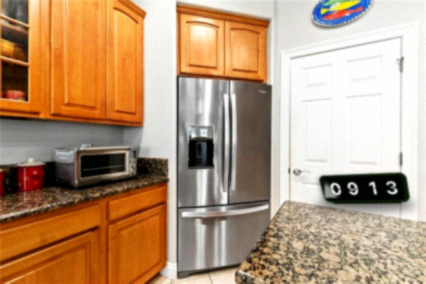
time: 9:13
